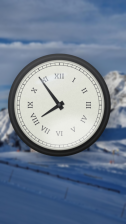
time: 7:54
